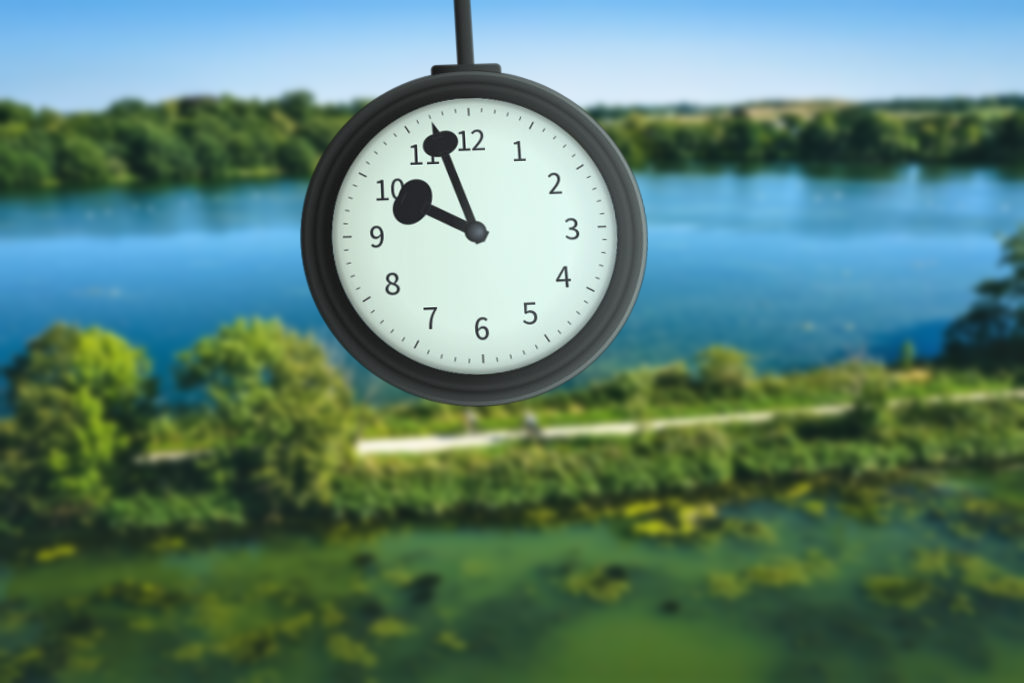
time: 9:57
